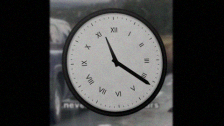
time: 11:21
